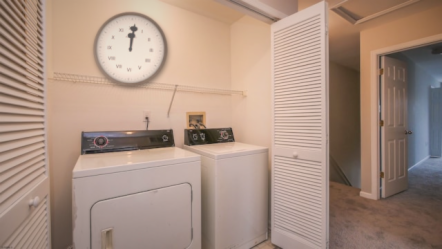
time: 12:01
